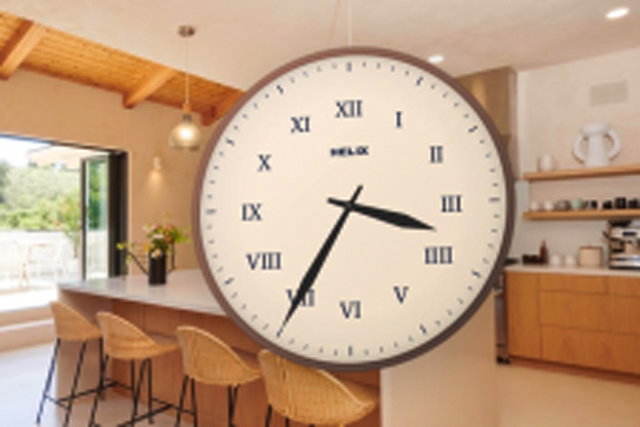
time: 3:35
